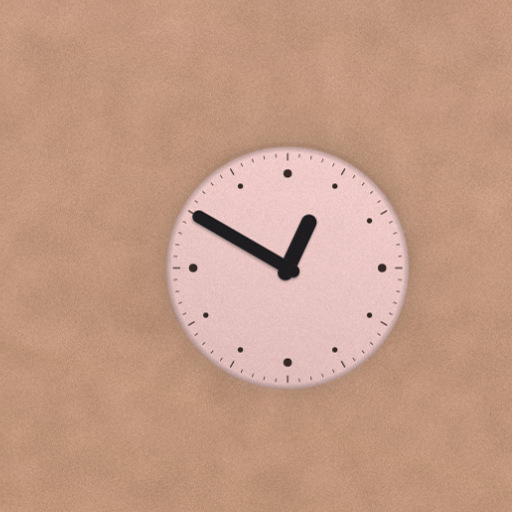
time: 12:50
